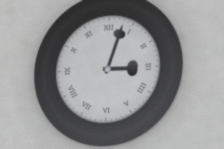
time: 3:03
